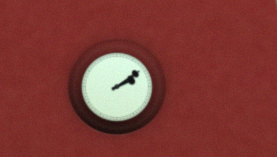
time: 2:09
